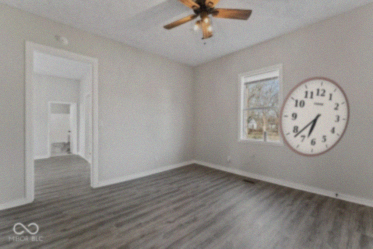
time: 6:38
